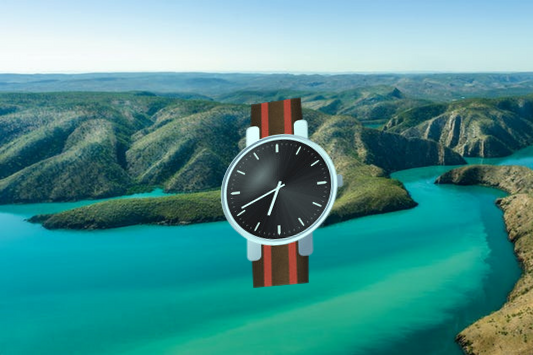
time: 6:41
